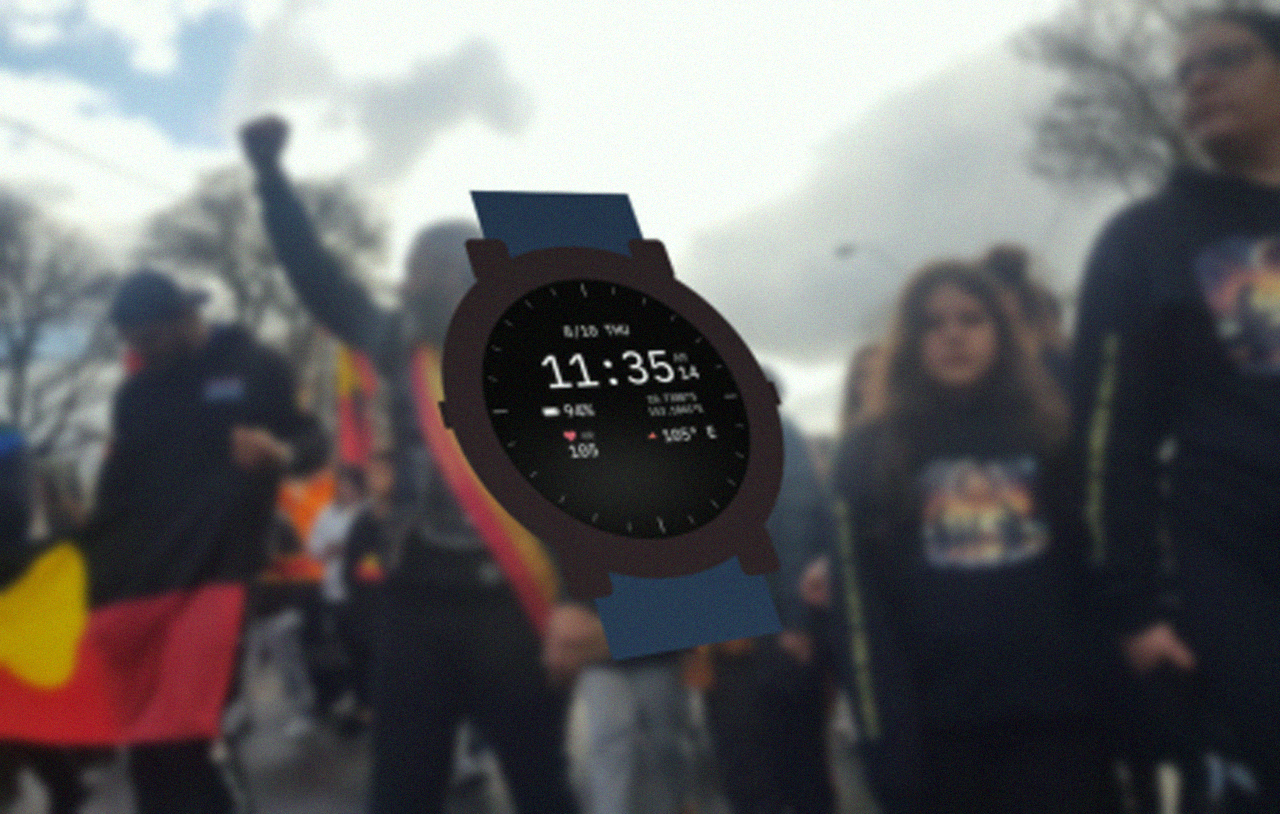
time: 11:35
